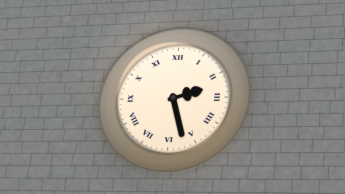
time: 2:27
